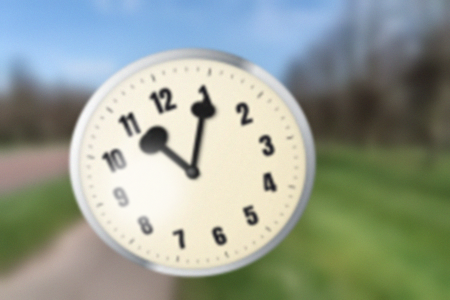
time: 11:05
